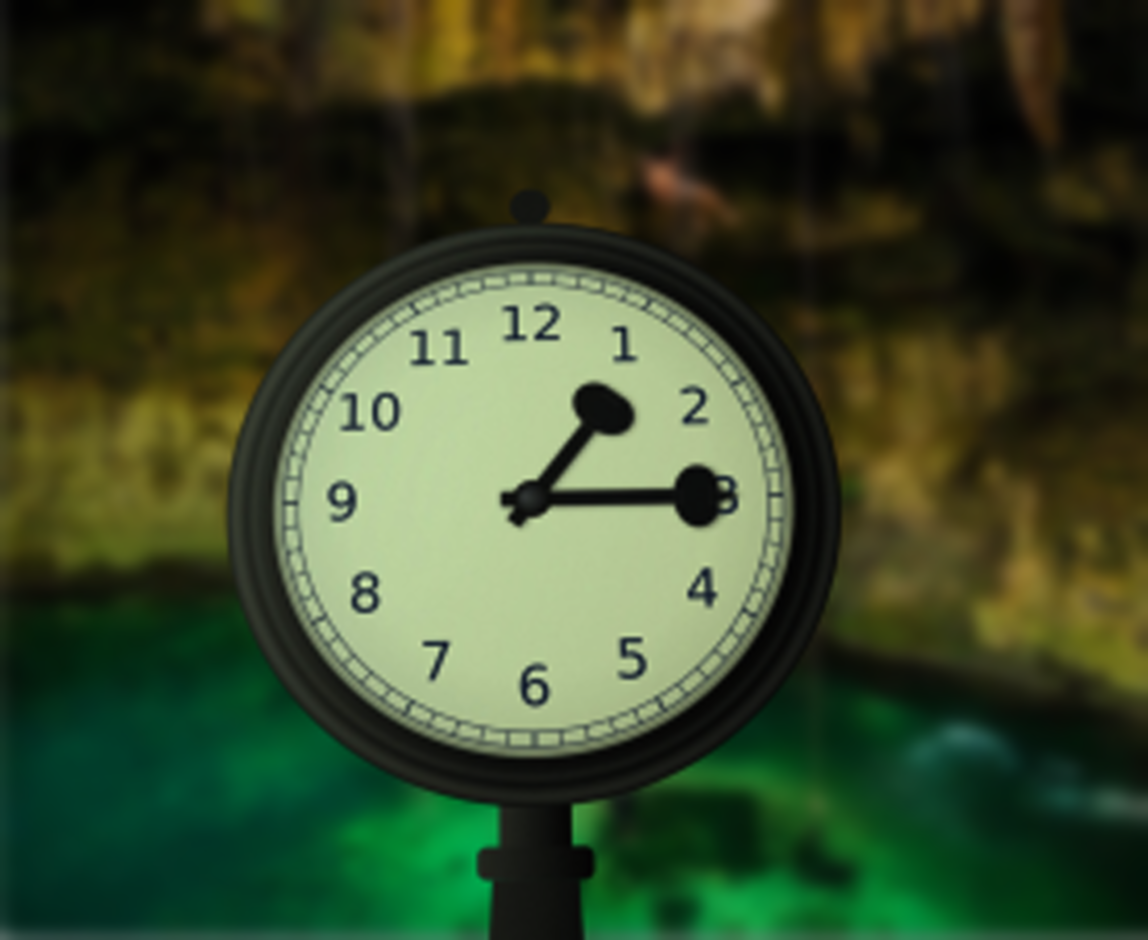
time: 1:15
